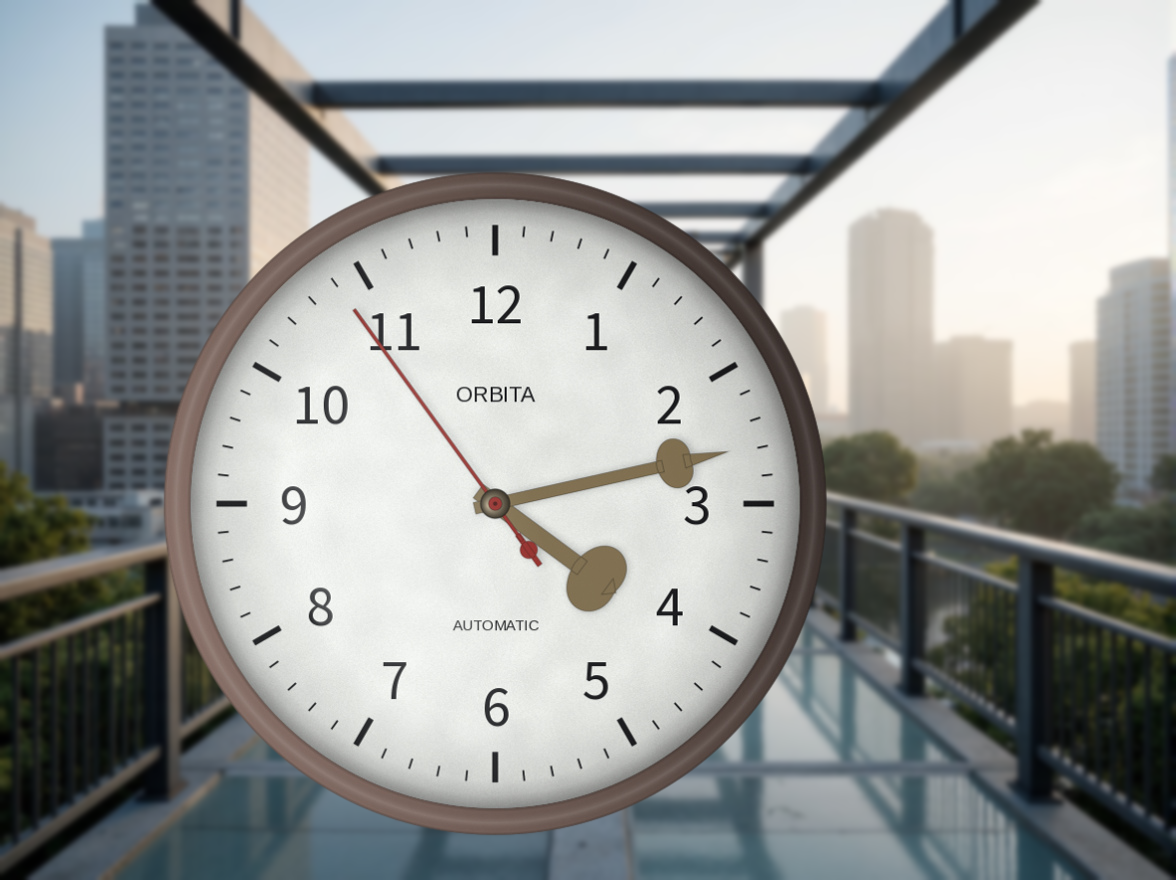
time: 4:12:54
